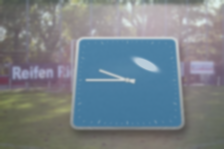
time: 9:45
